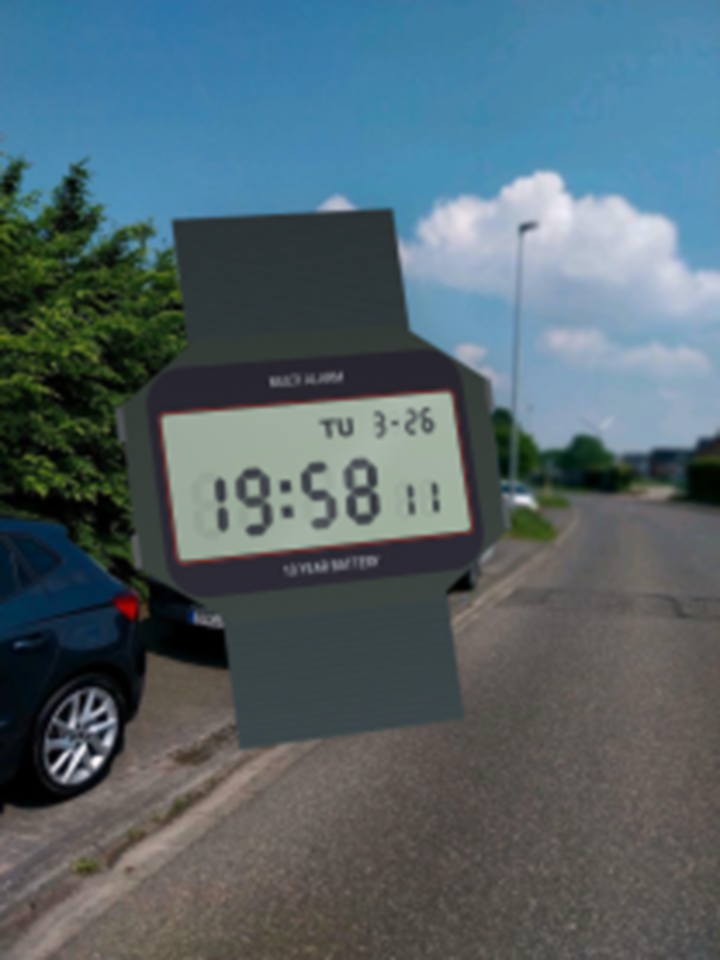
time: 19:58:11
